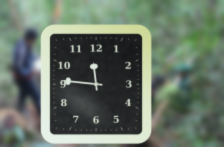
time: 11:46
